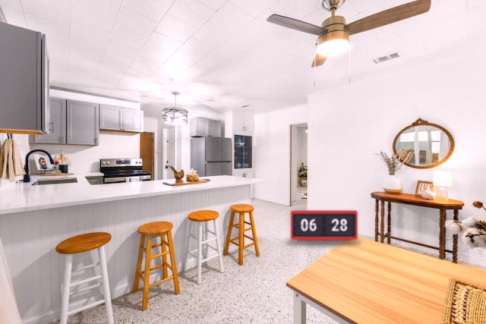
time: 6:28
